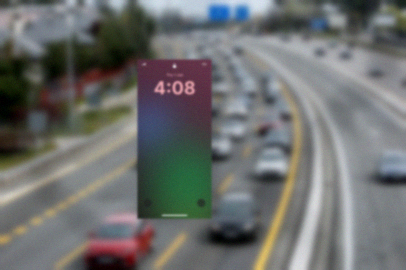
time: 4:08
